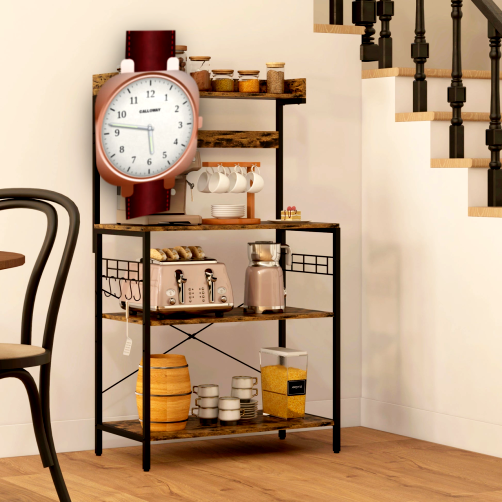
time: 5:47
